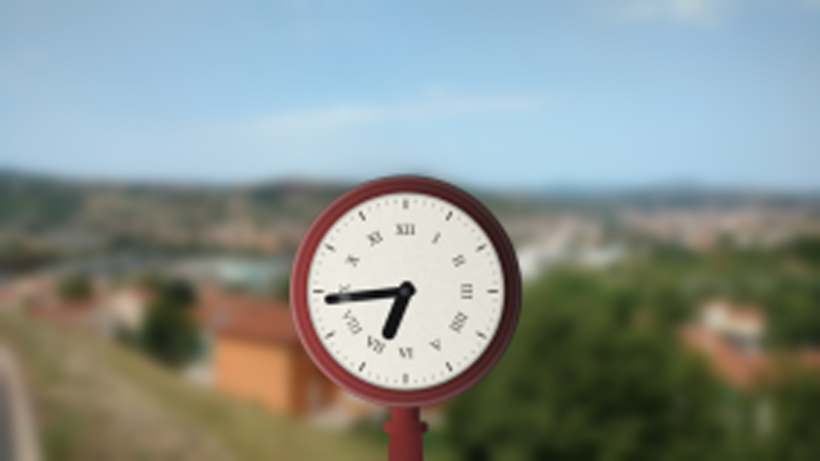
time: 6:44
